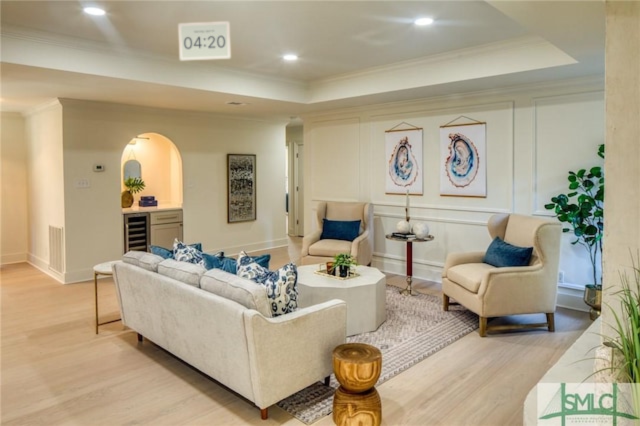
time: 4:20
